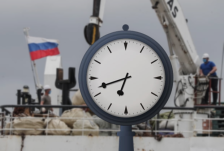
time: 6:42
